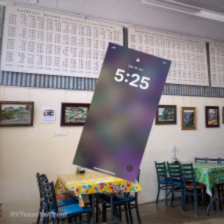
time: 5:25
